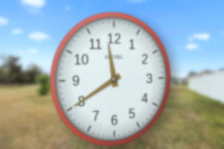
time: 11:40
